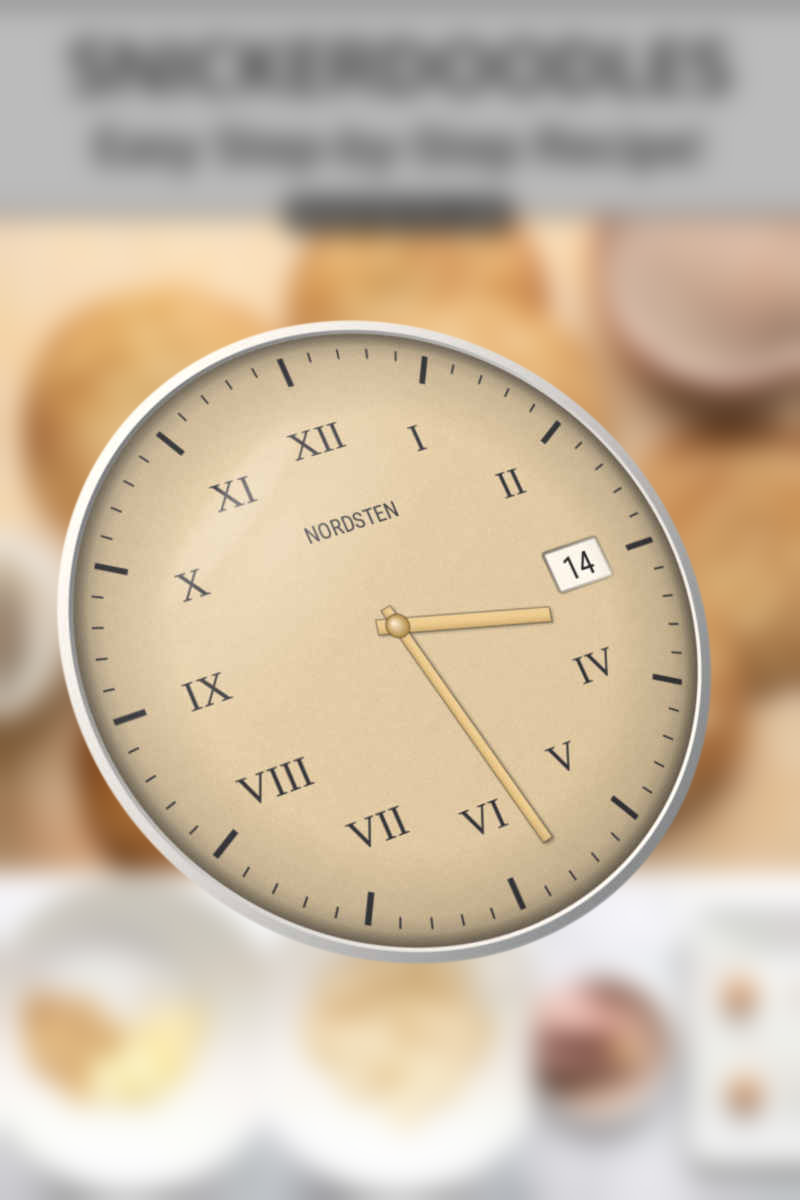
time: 3:28
